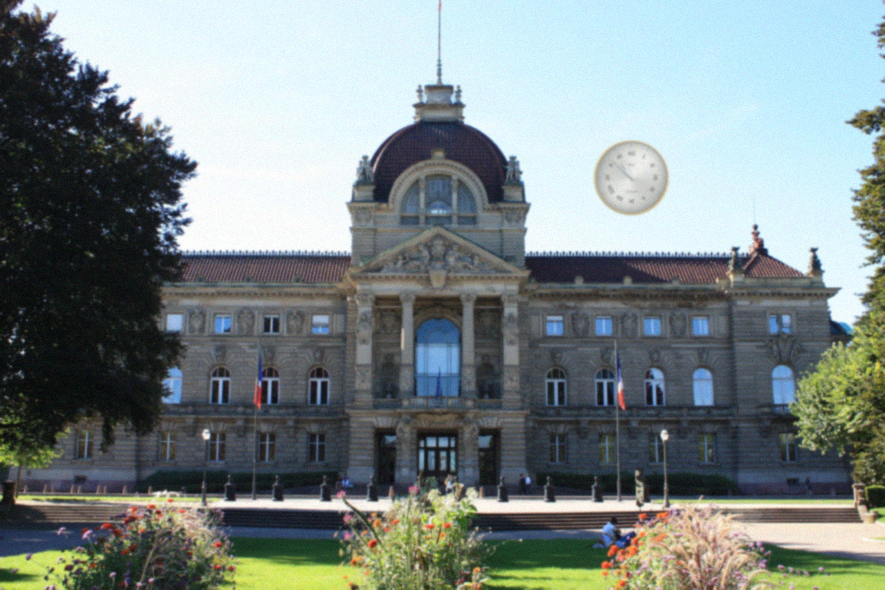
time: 10:52
